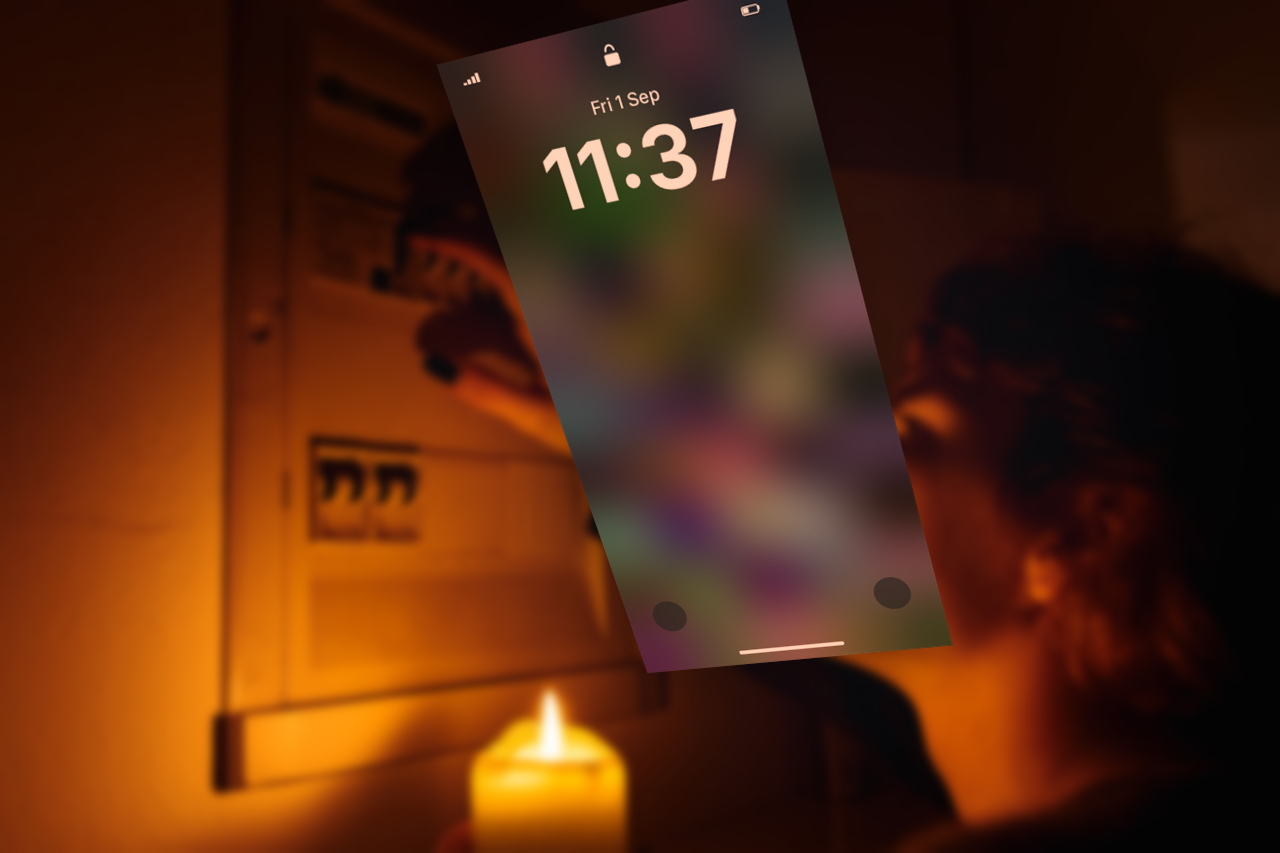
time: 11:37
